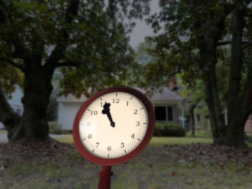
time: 10:56
